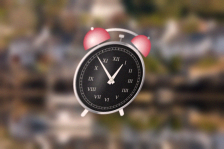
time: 12:53
